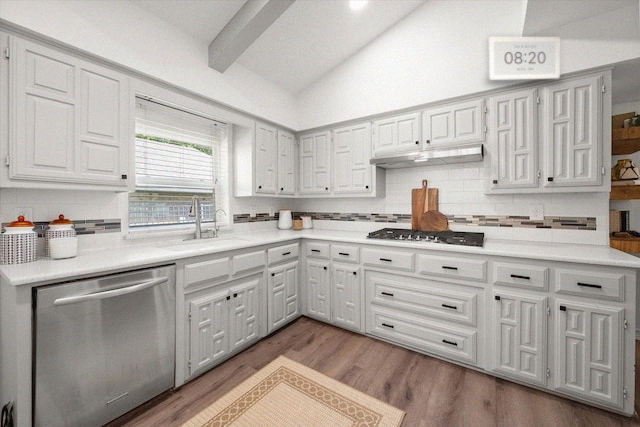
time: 8:20
